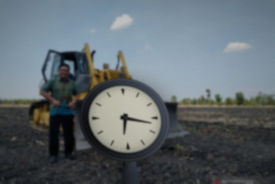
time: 6:17
